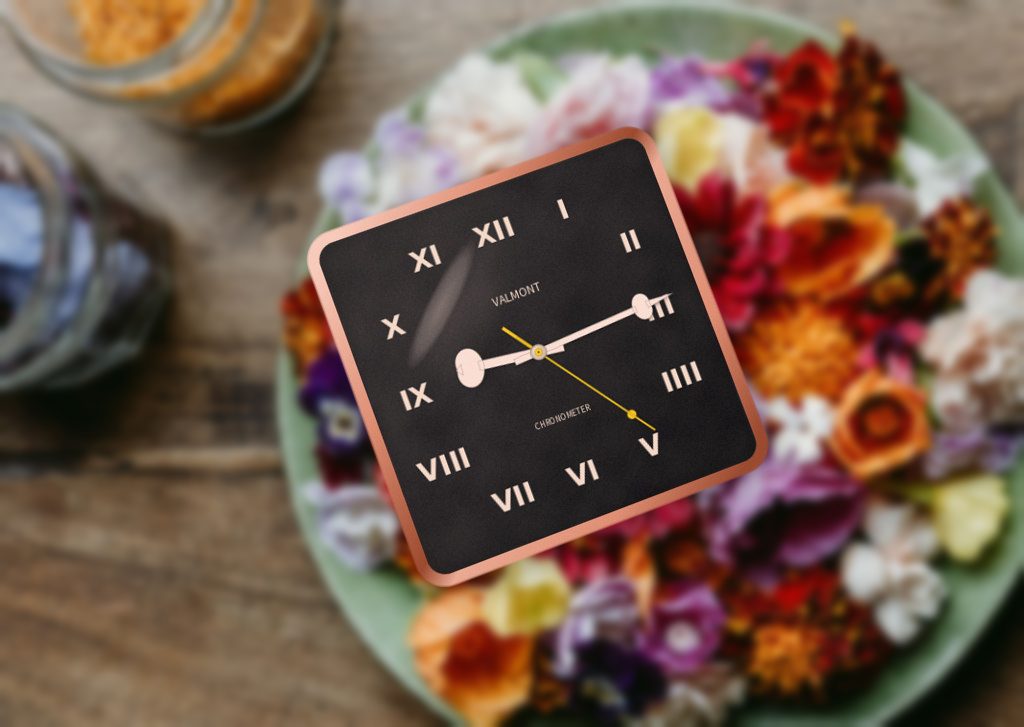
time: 9:14:24
